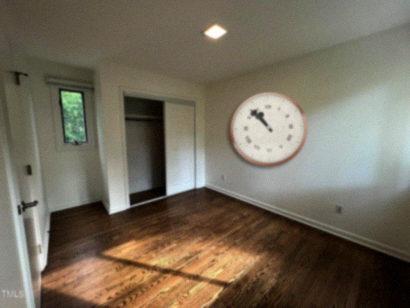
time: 10:53
